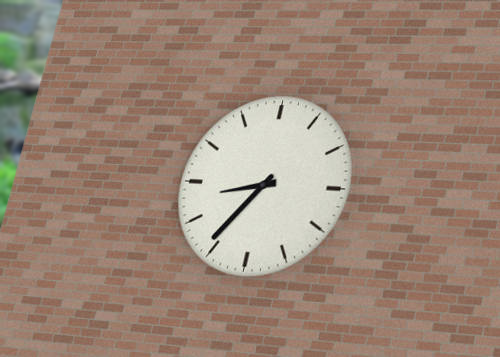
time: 8:36
